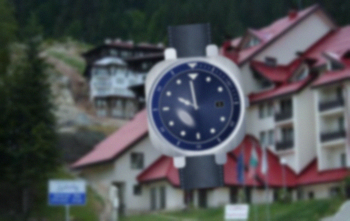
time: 9:59
